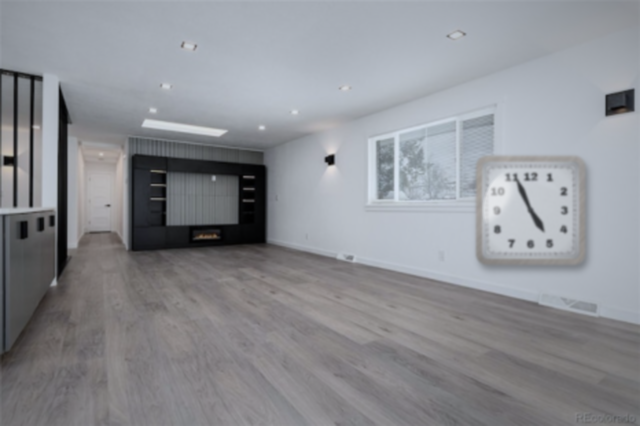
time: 4:56
